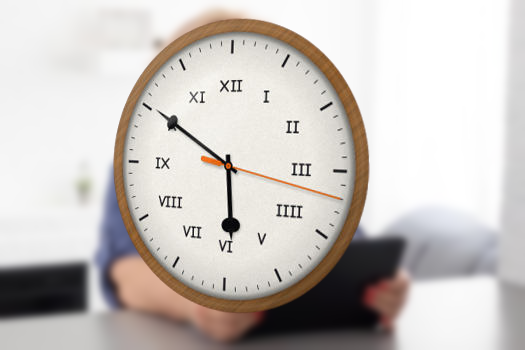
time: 5:50:17
